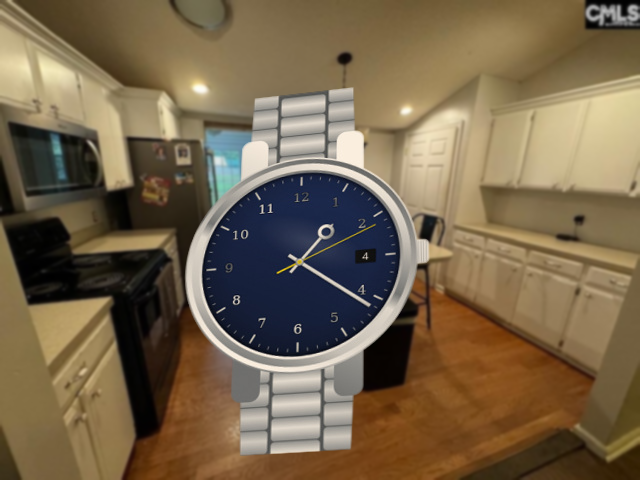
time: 1:21:11
